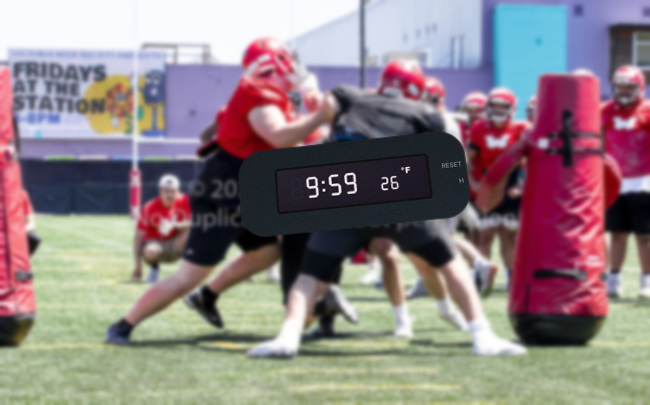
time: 9:59
